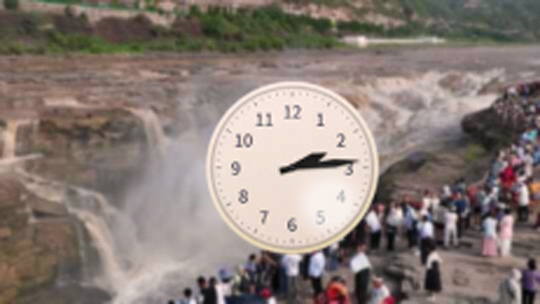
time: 2:14
